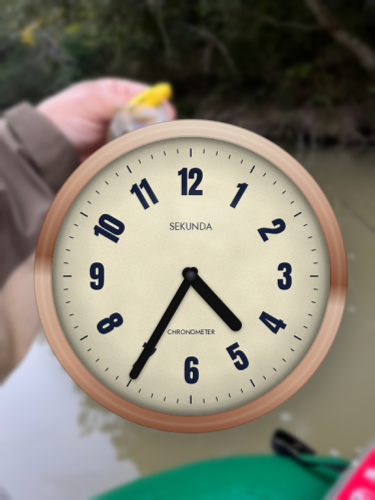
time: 4:35
